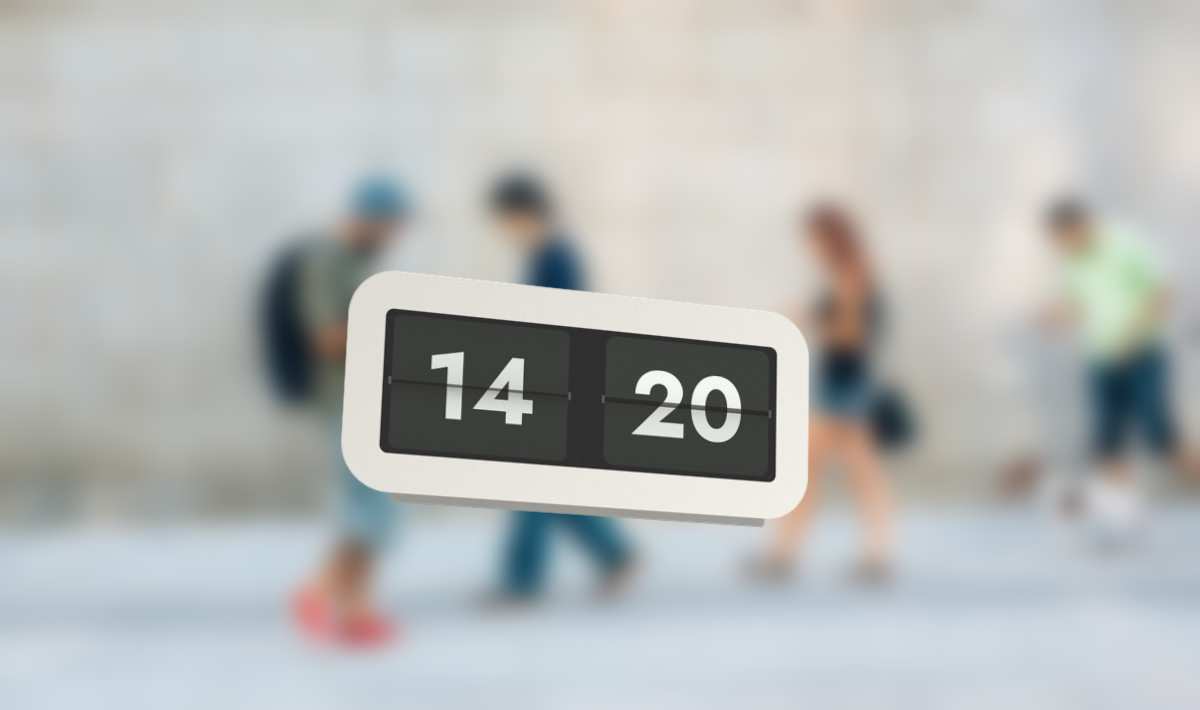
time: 14:20
